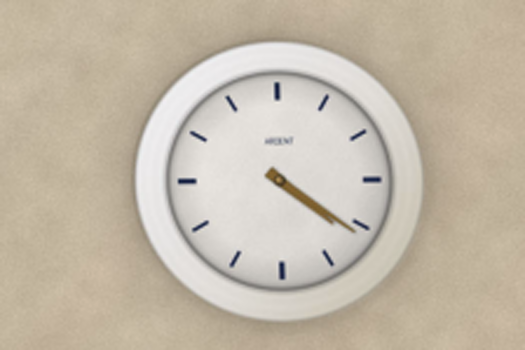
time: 4:21
